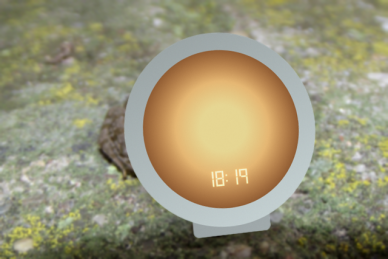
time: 18:19
